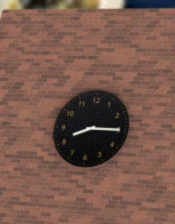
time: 8:15
